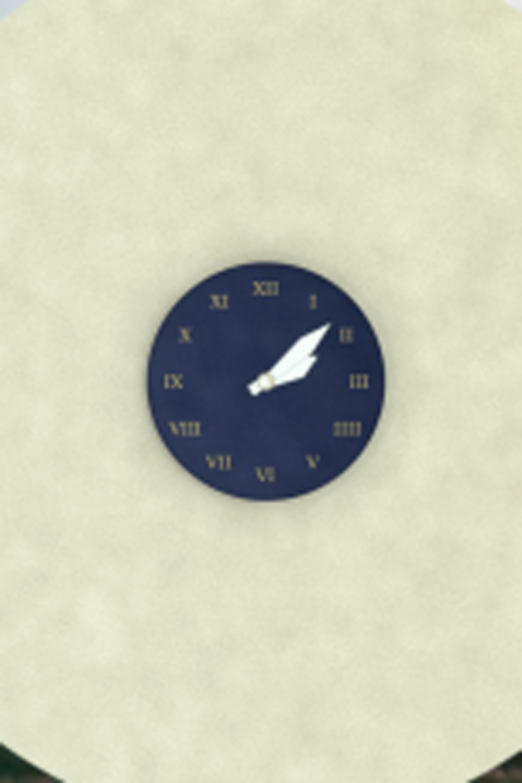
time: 2:08
